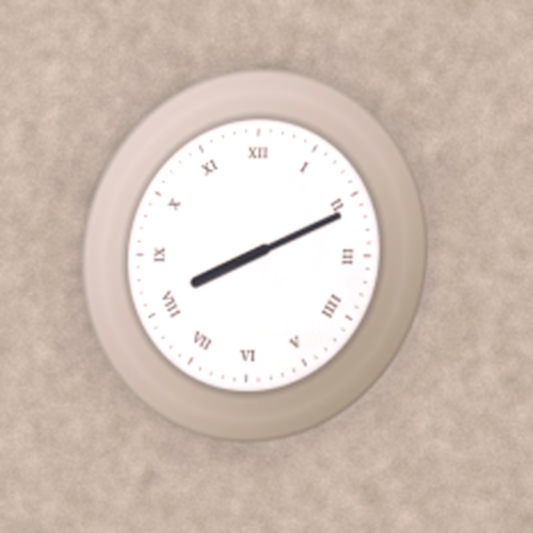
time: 8:11
